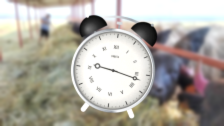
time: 9:17
